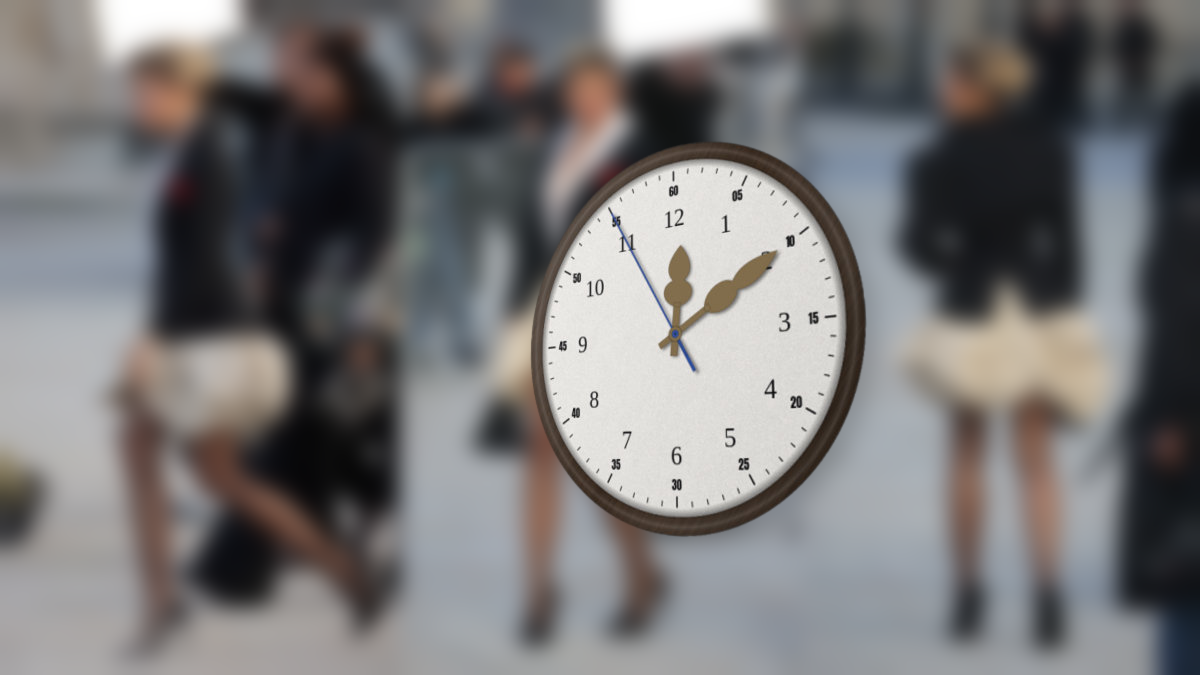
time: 12:09:55
